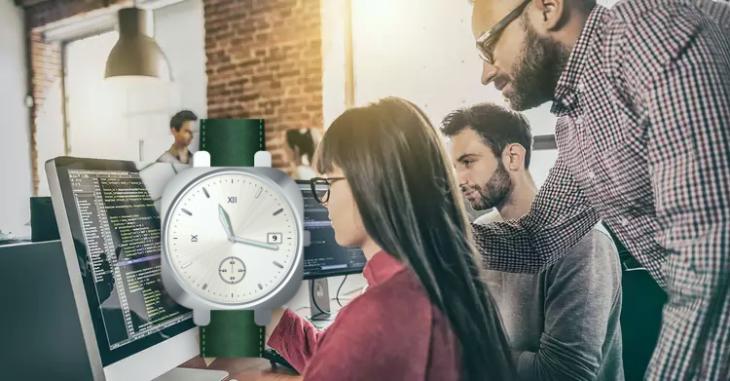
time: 11:17
